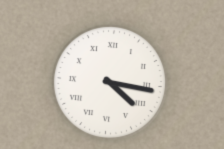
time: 4:16
